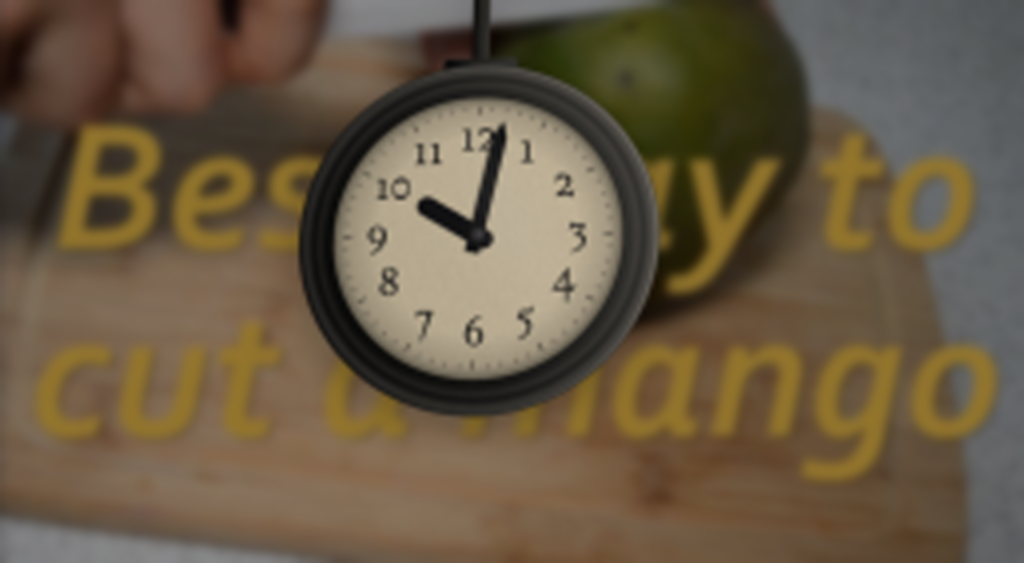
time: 10:02
